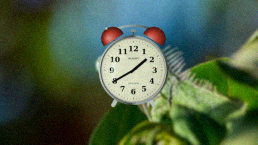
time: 1:40
